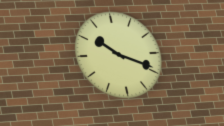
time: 10:19
